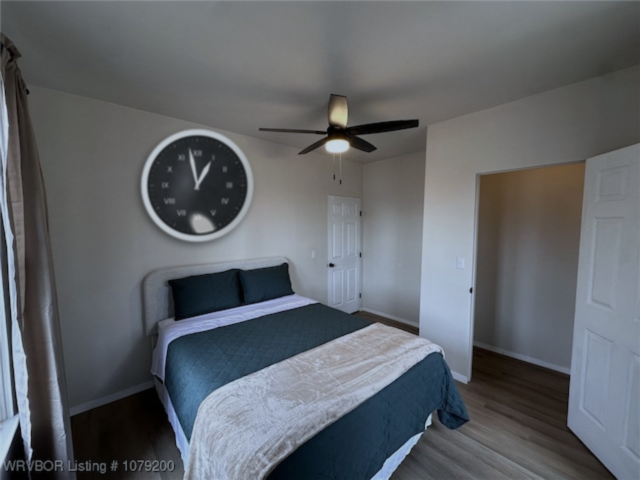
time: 12:58
